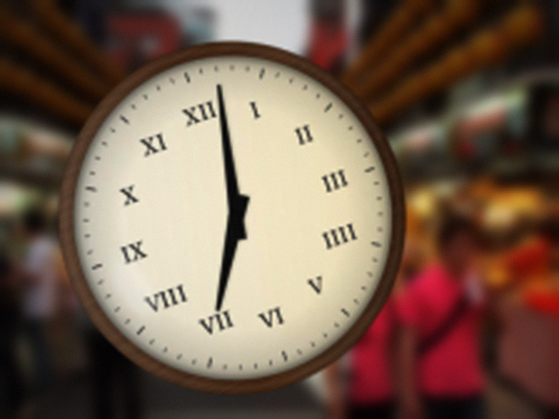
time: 7:02
